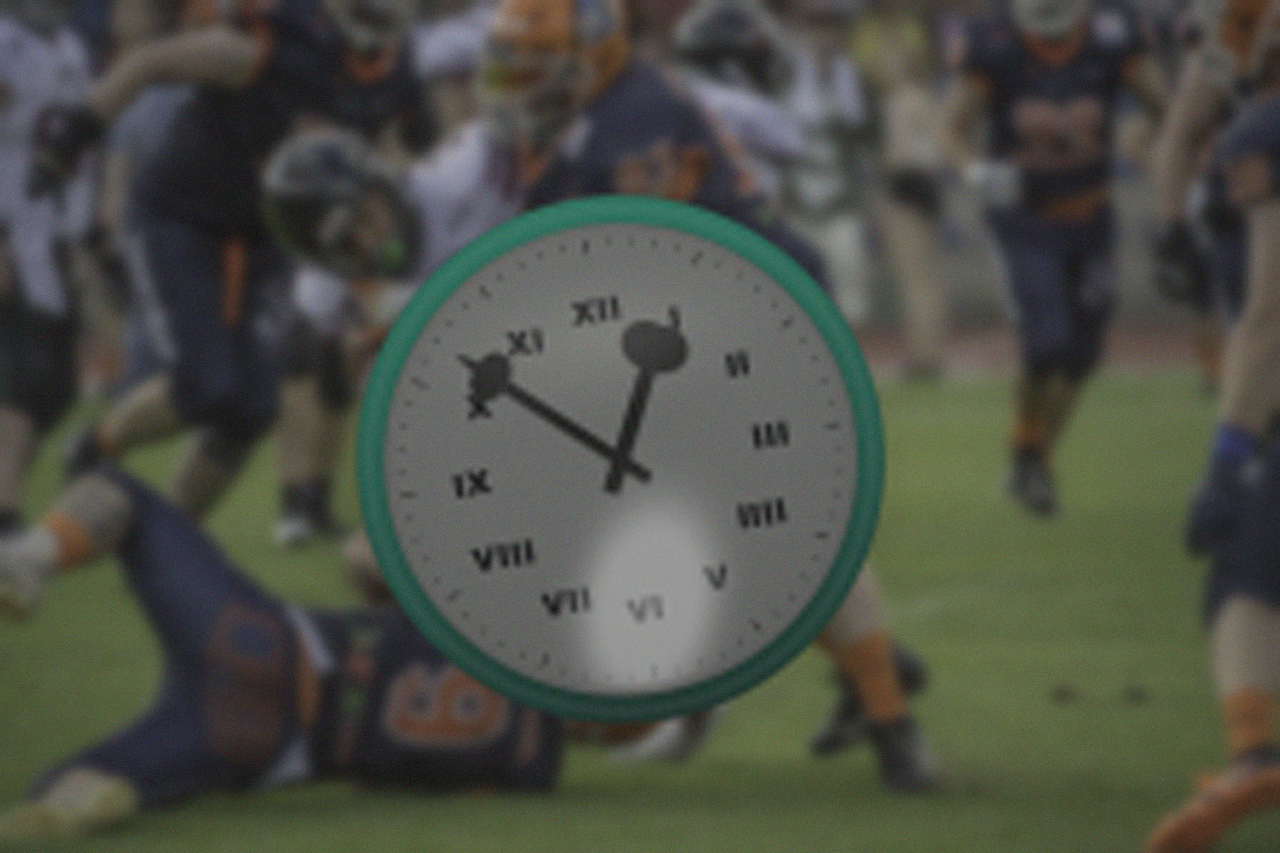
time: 12:52
